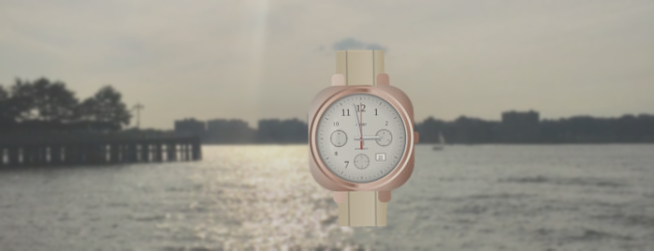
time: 2:58
